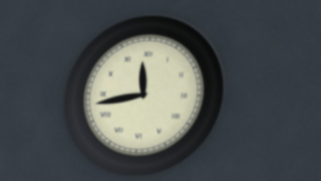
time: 11:43
